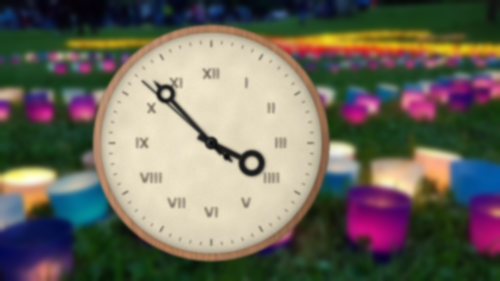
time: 3:52:52
